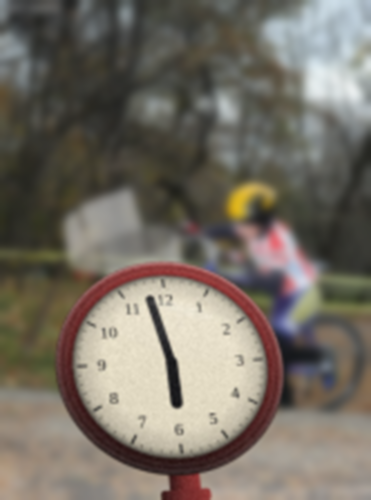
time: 5:58
